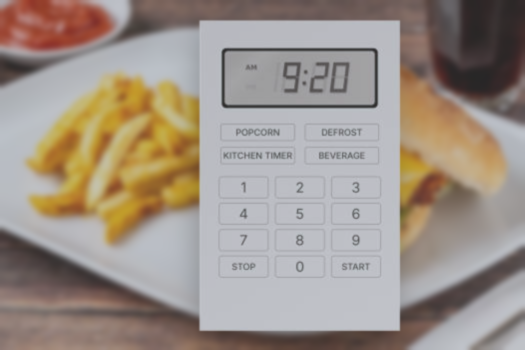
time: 9:20
